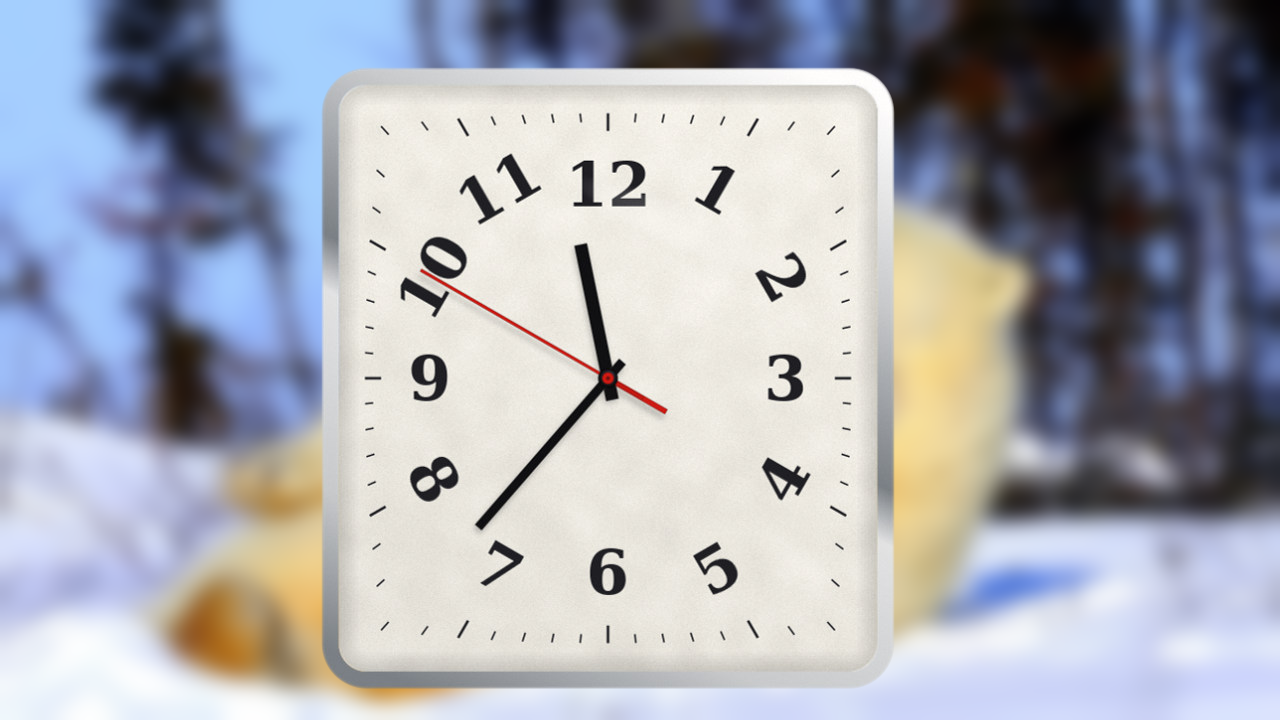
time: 11:36:50
